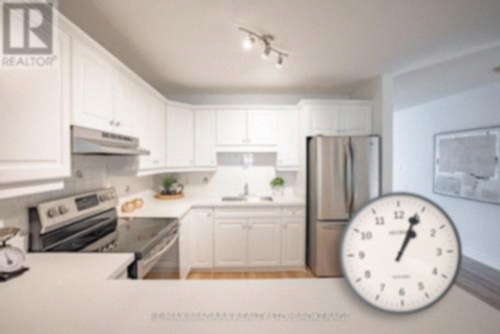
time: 1:04
